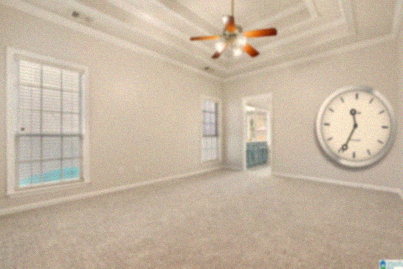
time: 11:34
